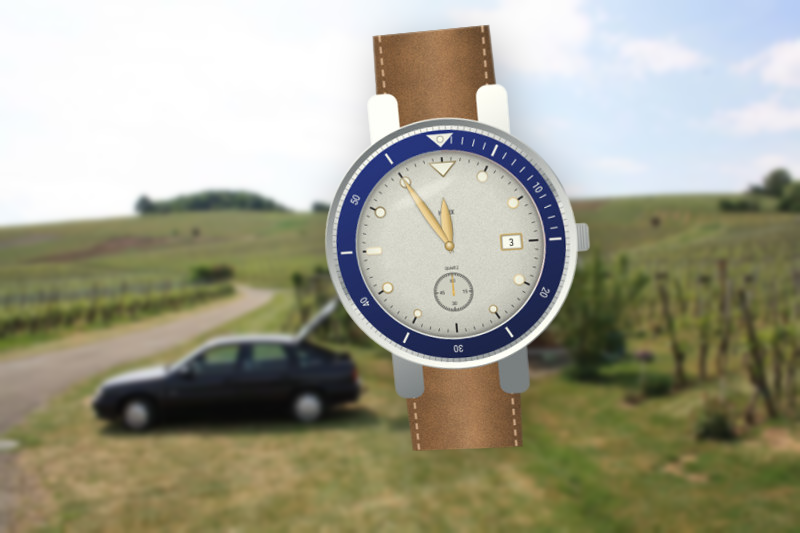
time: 11:55
